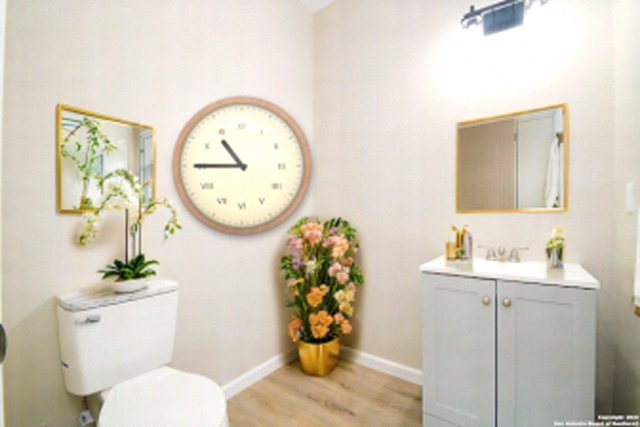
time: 10:45
